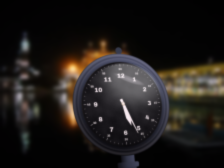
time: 5:26
